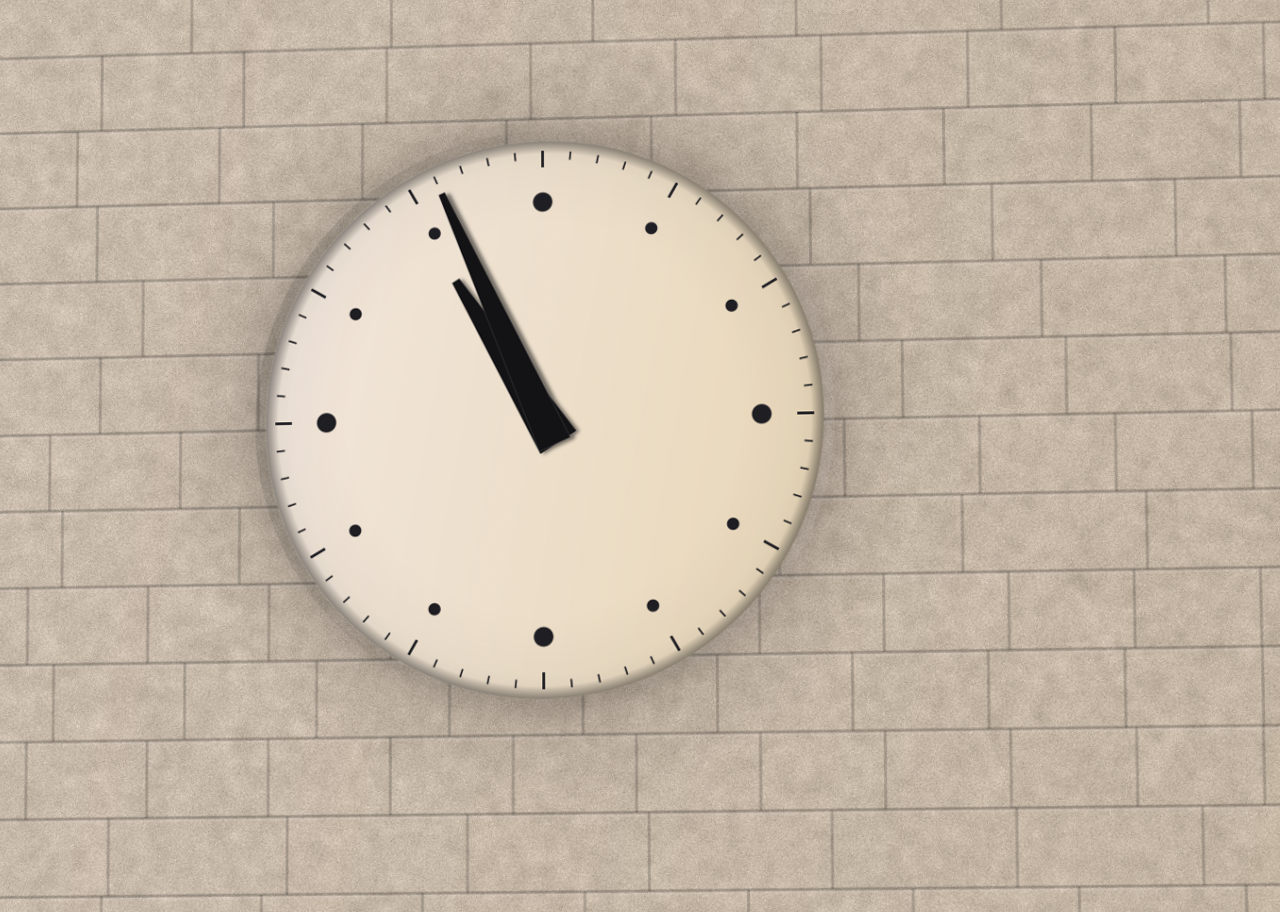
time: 10:56
